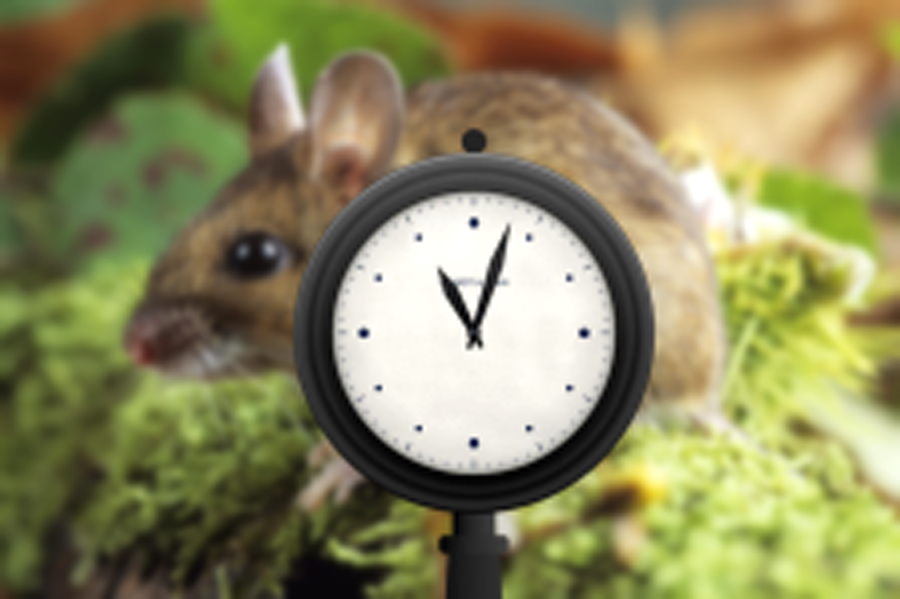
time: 11:03
